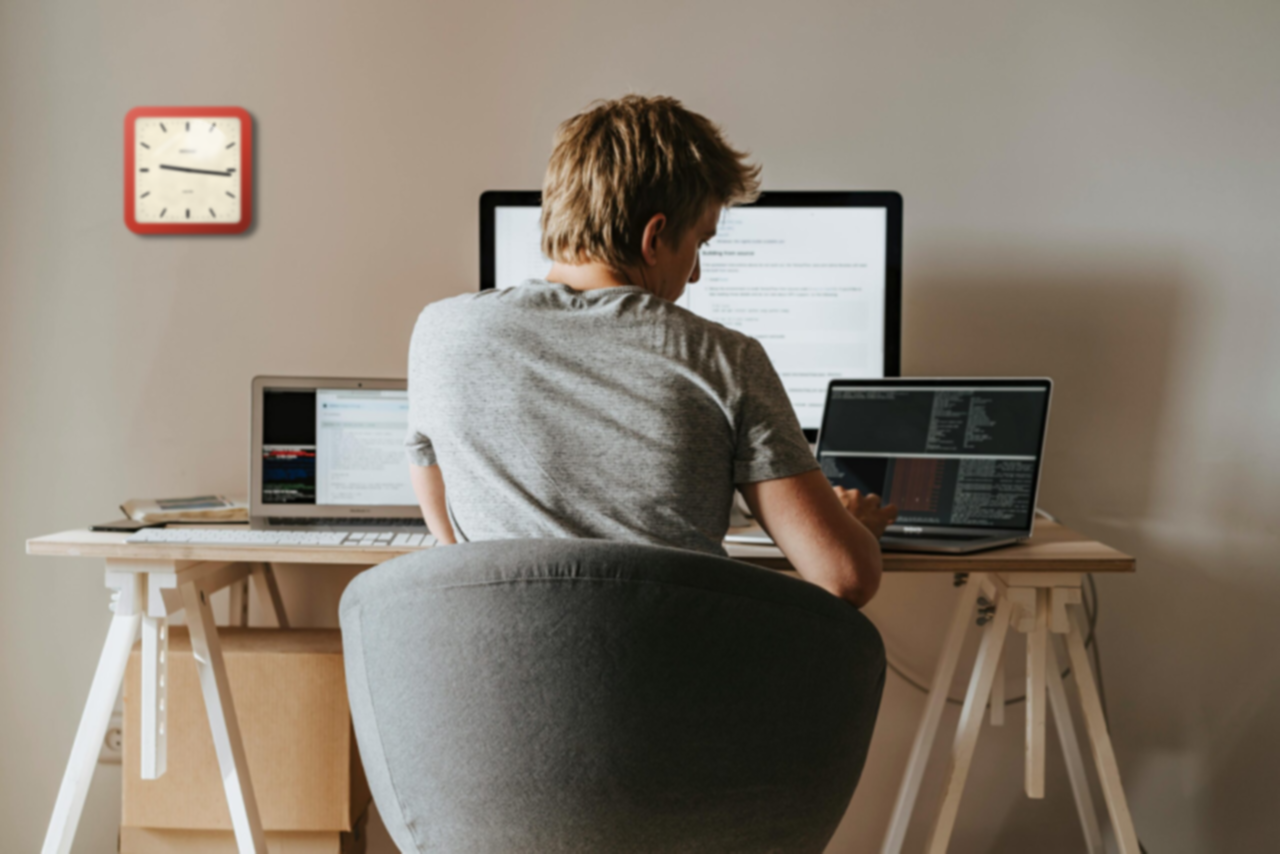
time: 9:16
